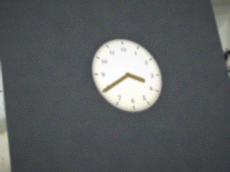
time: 3:40
